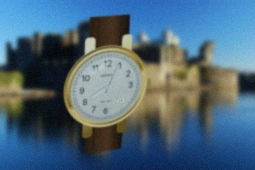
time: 8:04
